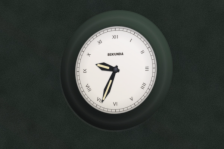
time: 9:34
